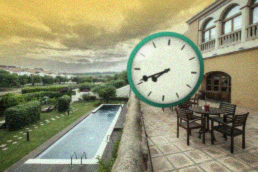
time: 7:41
